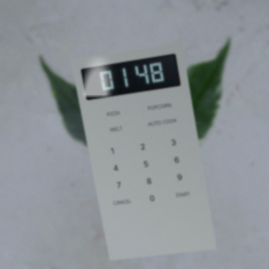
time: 1:48
